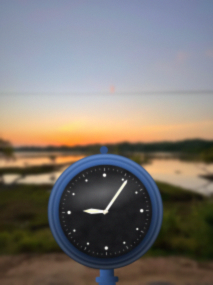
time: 9:06
